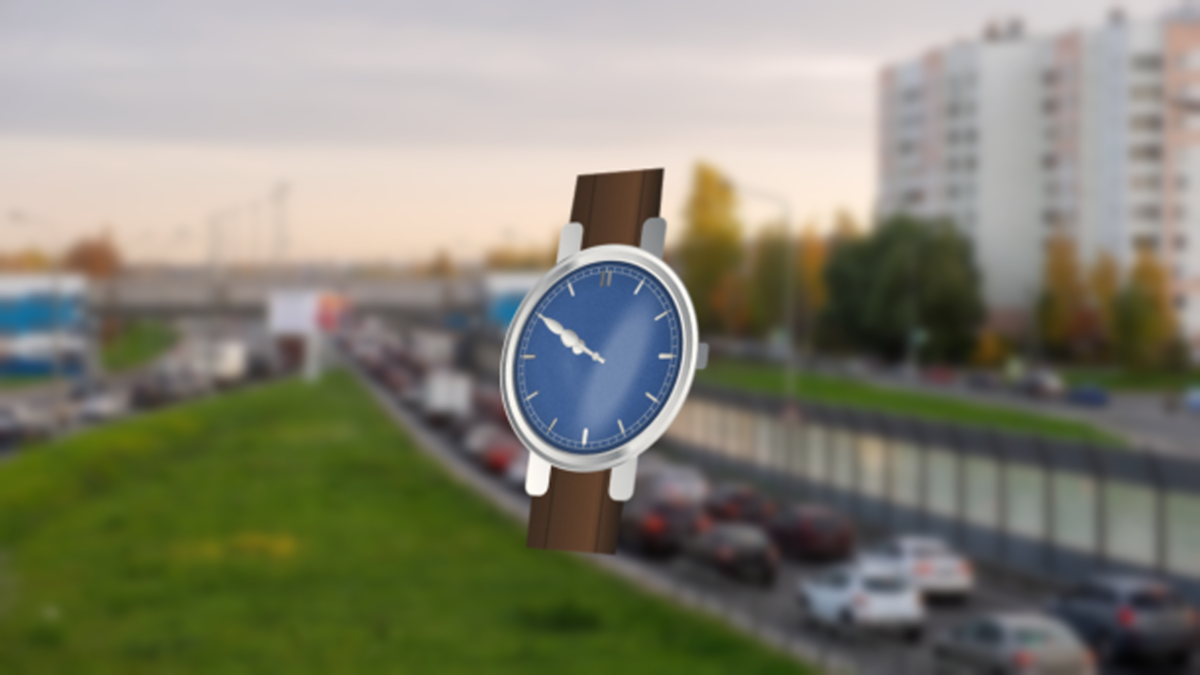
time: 9:50
